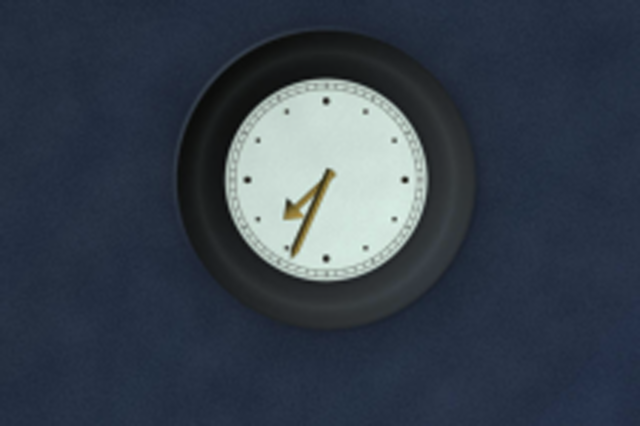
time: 7:34
